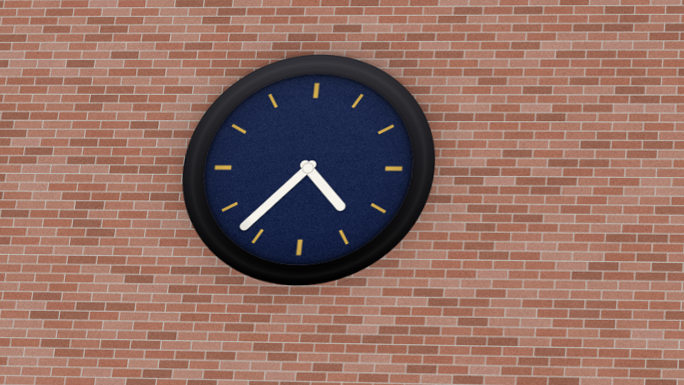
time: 4:37
